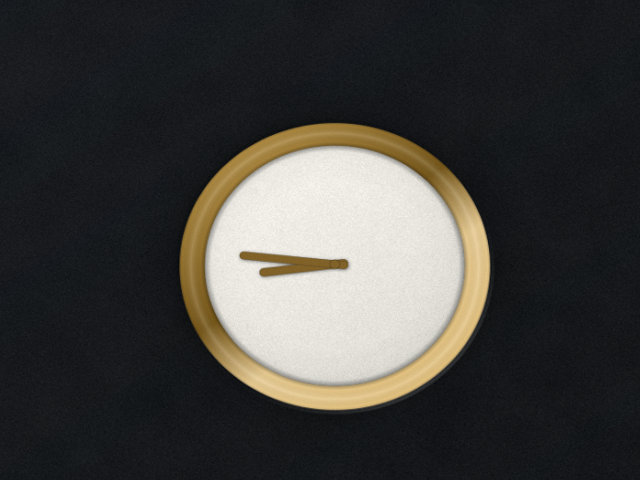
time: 8:46
